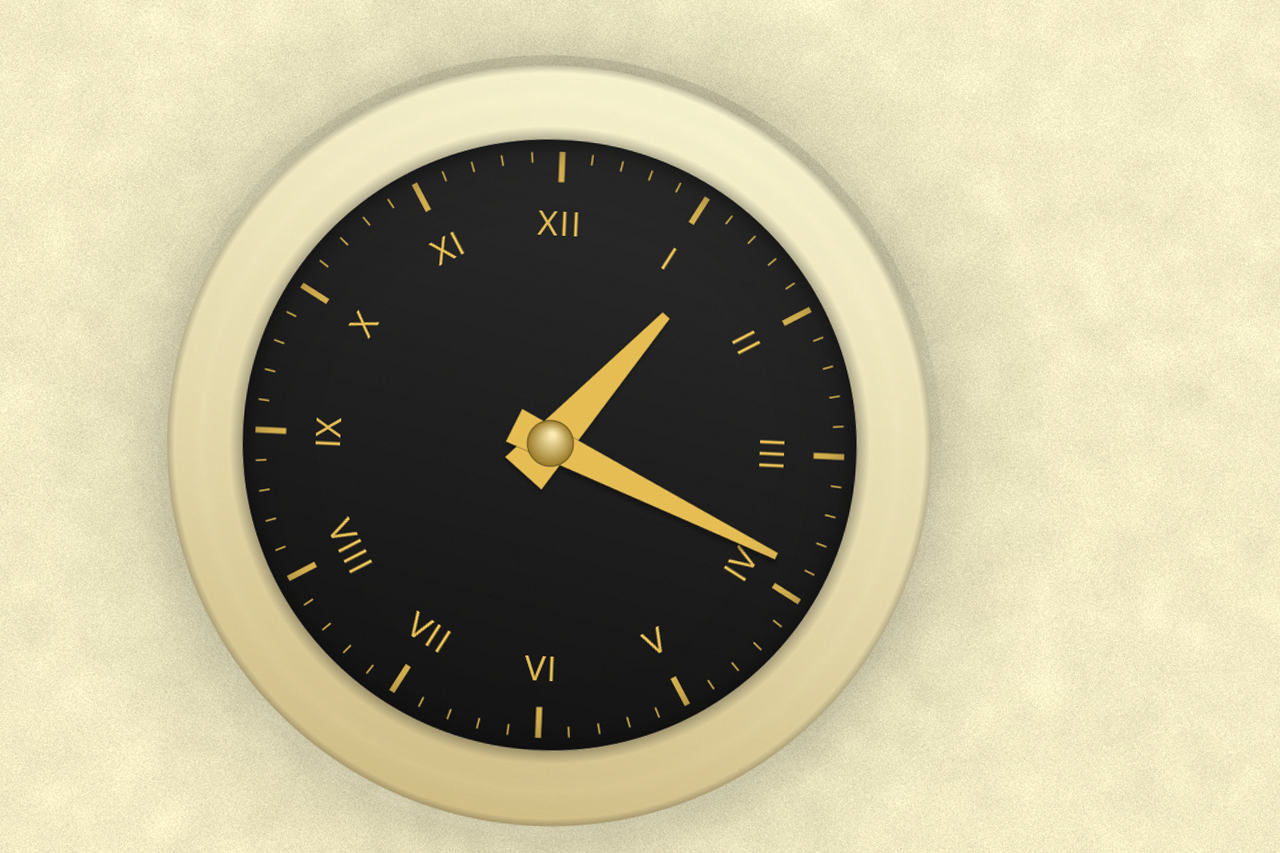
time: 1:19
